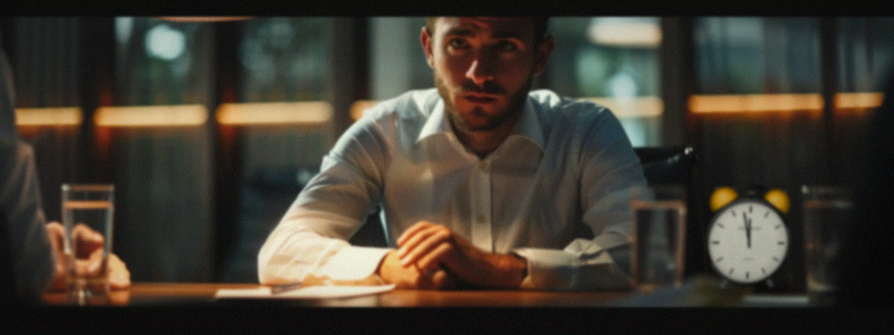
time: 11:58
